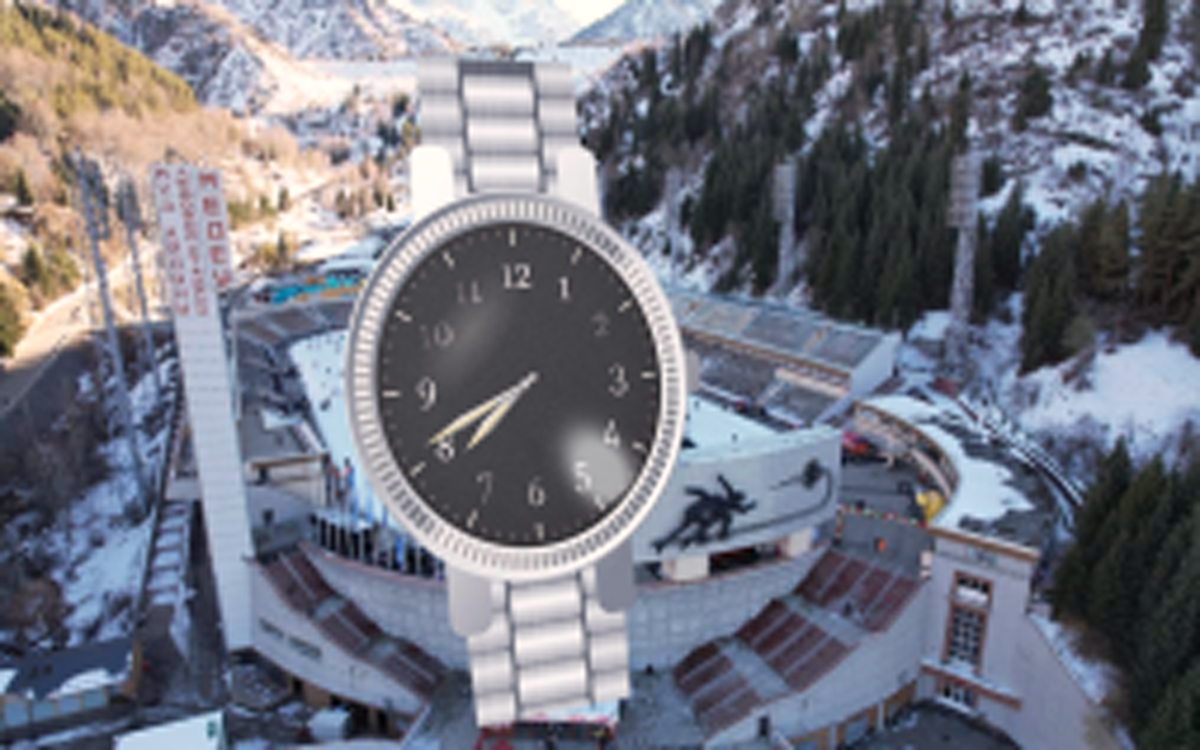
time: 7:41
